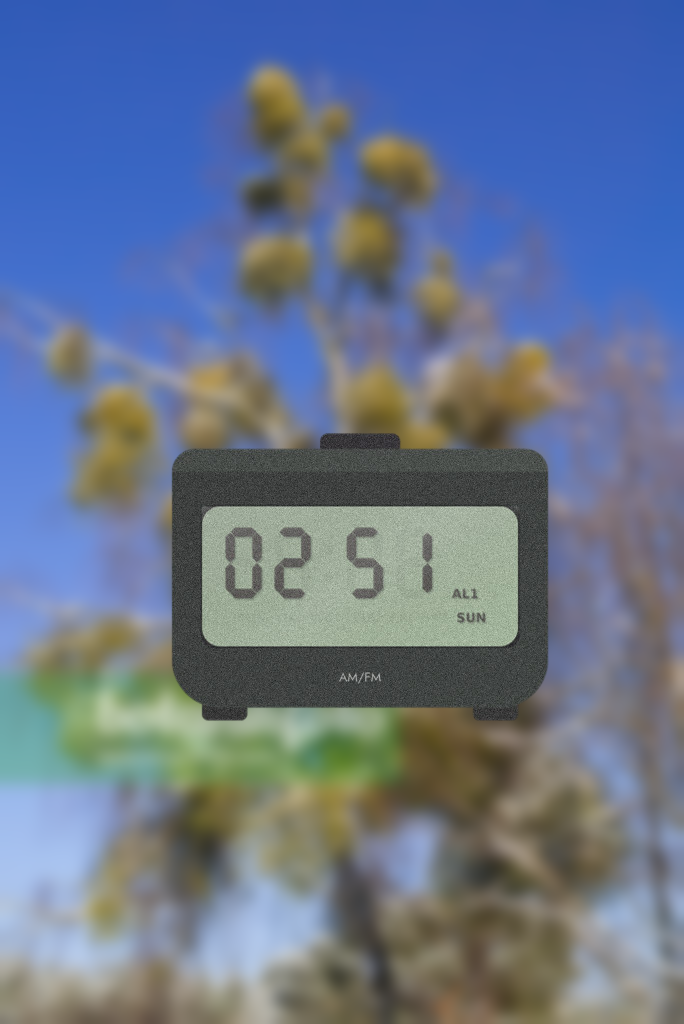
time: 2:51
